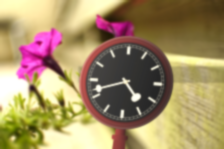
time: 4:42
